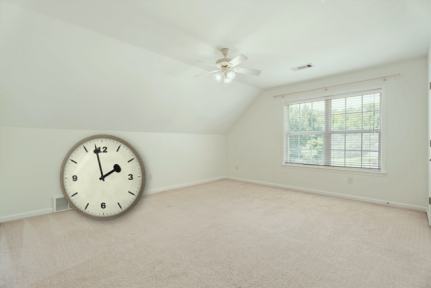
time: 1:58
